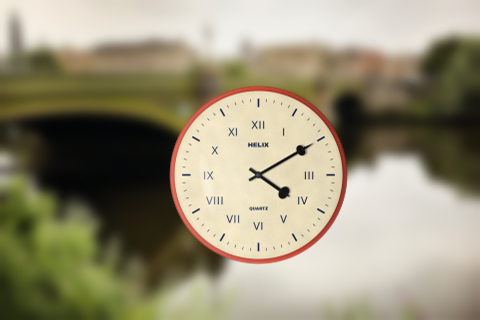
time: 4:10
